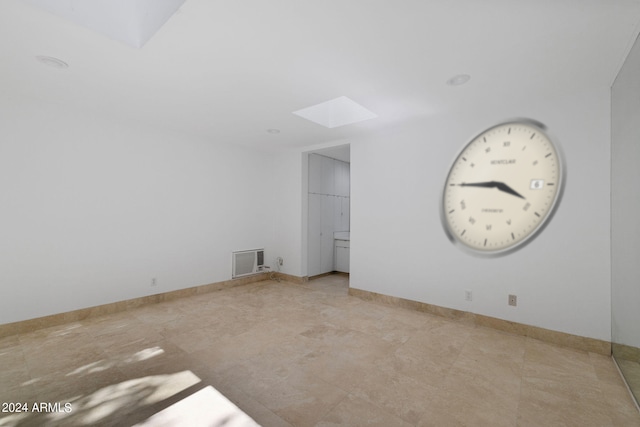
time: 3:45
